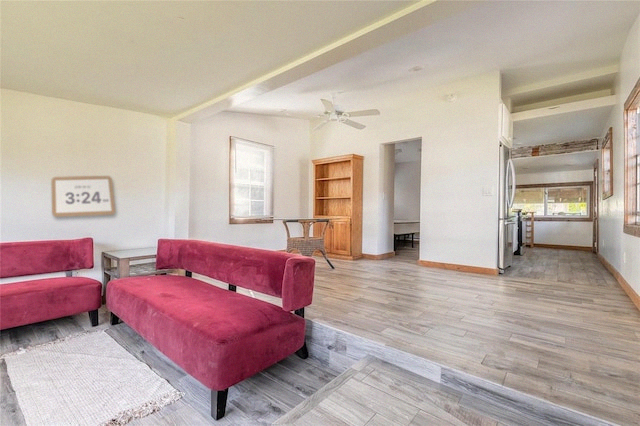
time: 3:24
